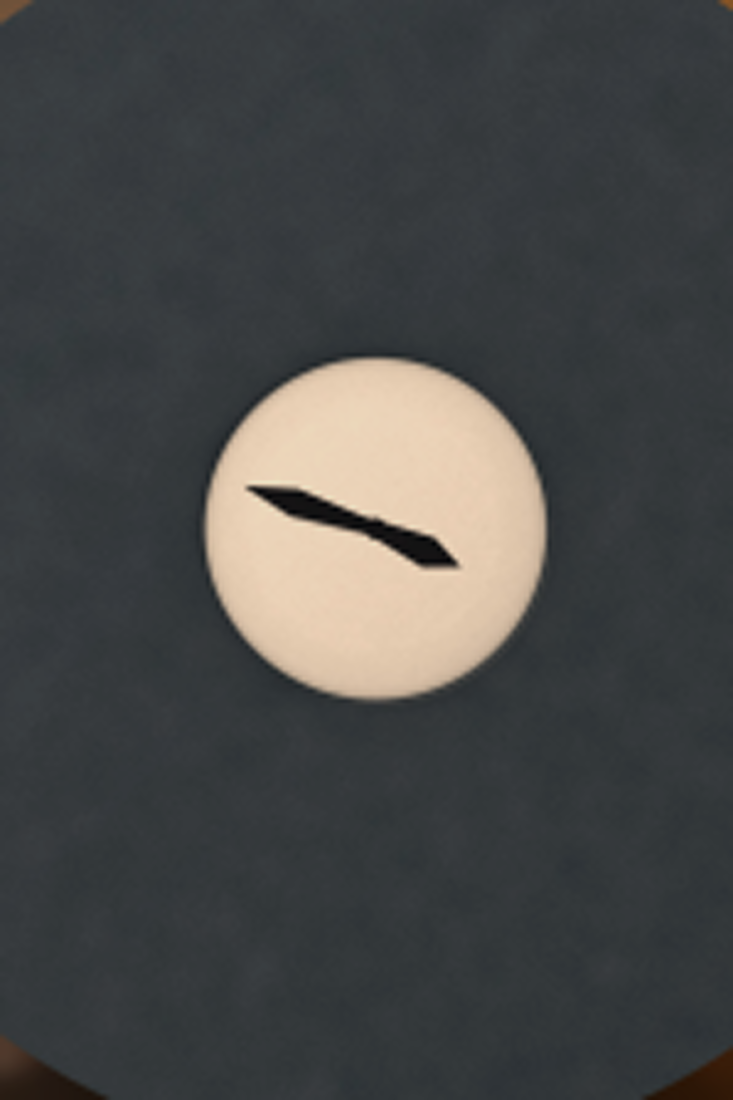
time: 3:48
